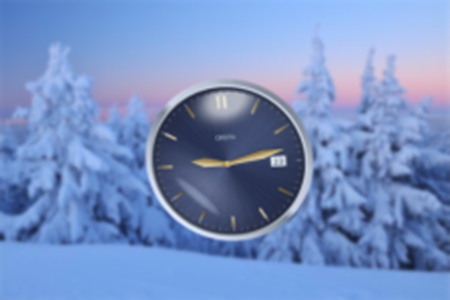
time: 9:13
